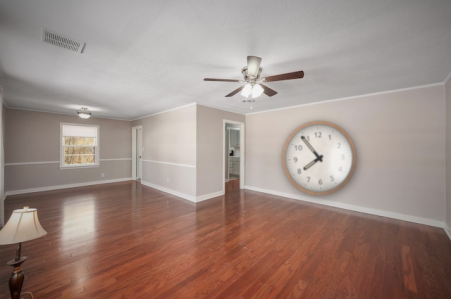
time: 7:54
